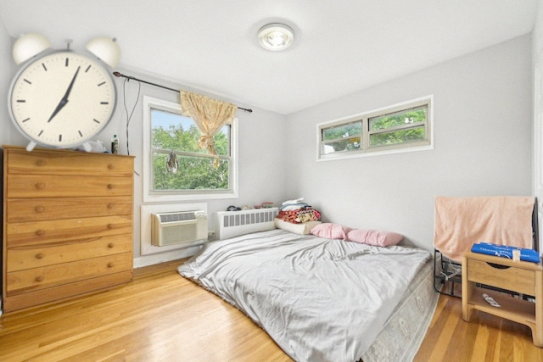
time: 7:03
